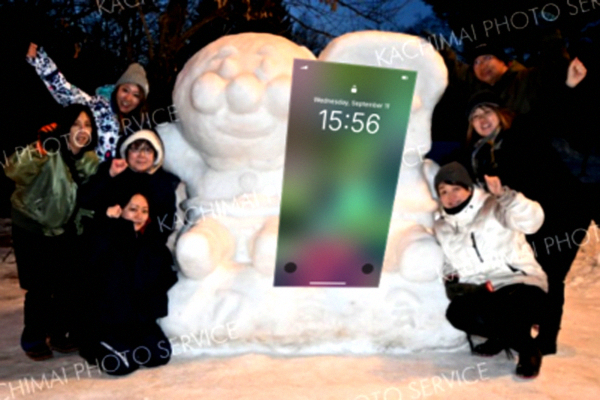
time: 15:56
